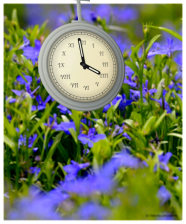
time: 3:59
